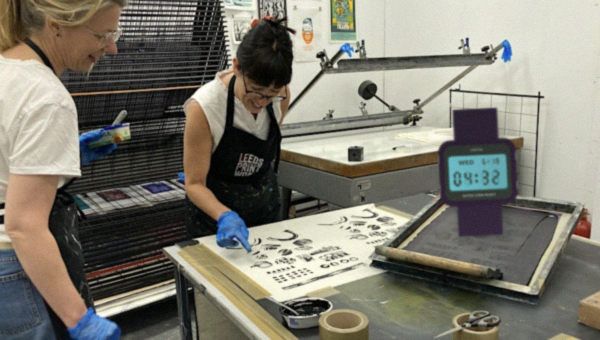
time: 4:32
